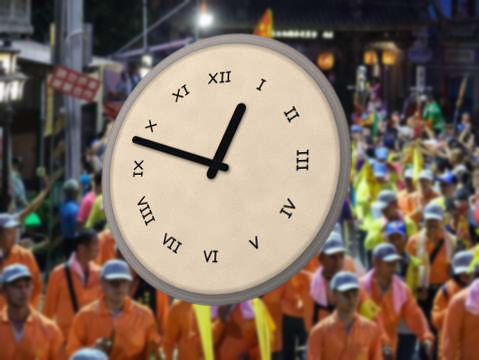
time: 12:48
